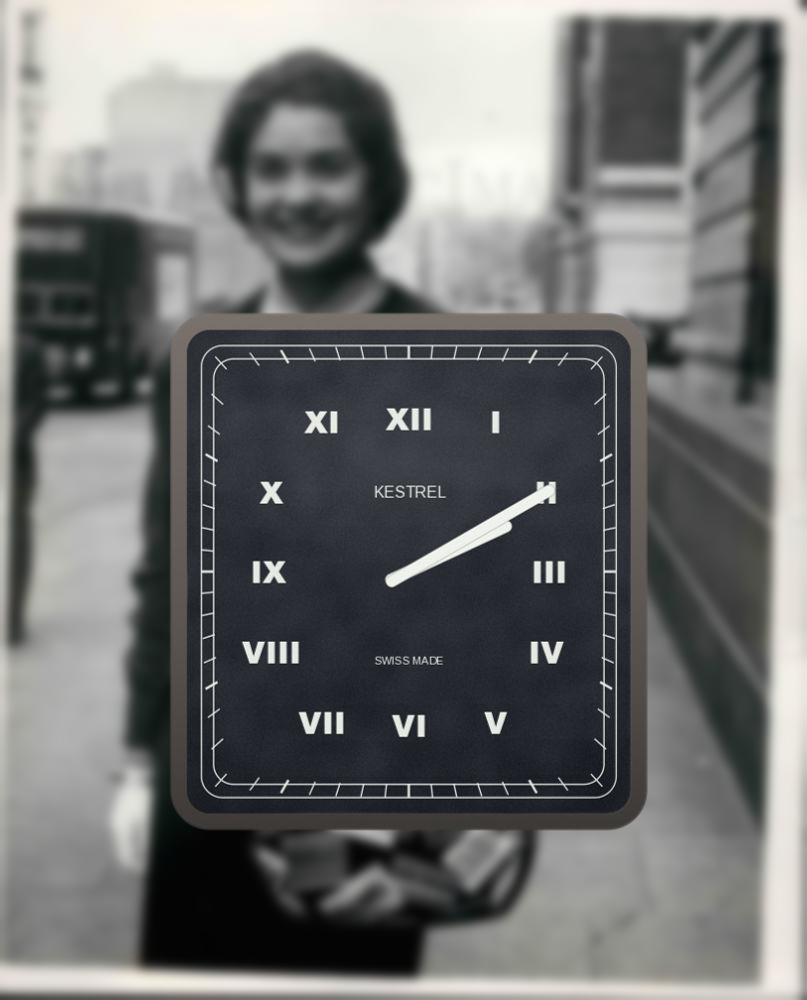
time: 2:10
